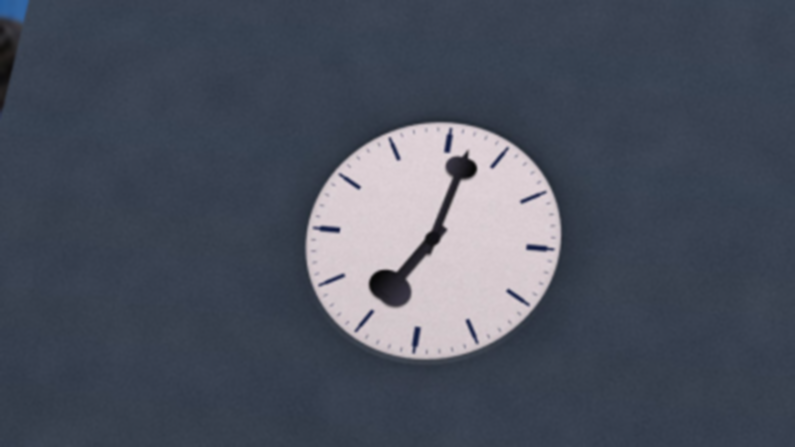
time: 7:02
